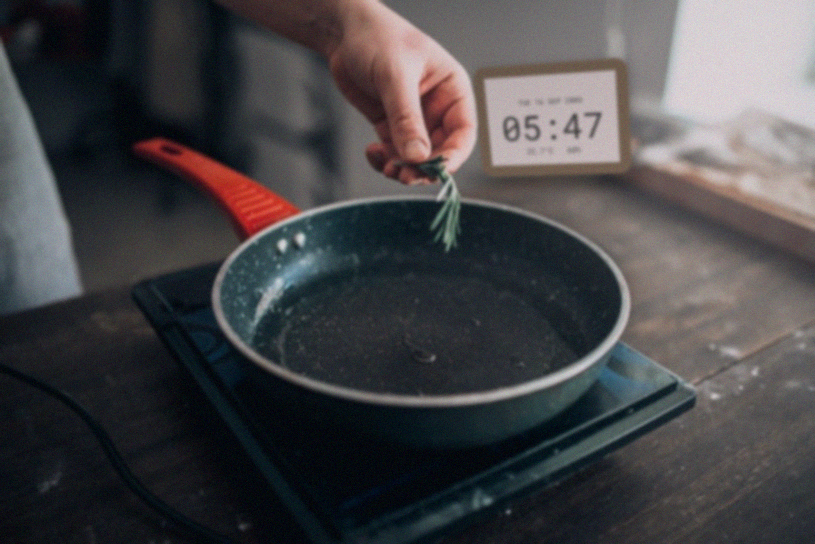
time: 5:47
